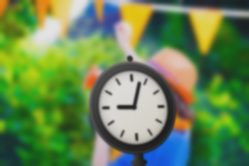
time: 9:03
